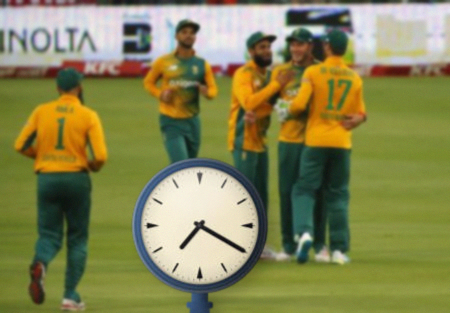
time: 7:20
